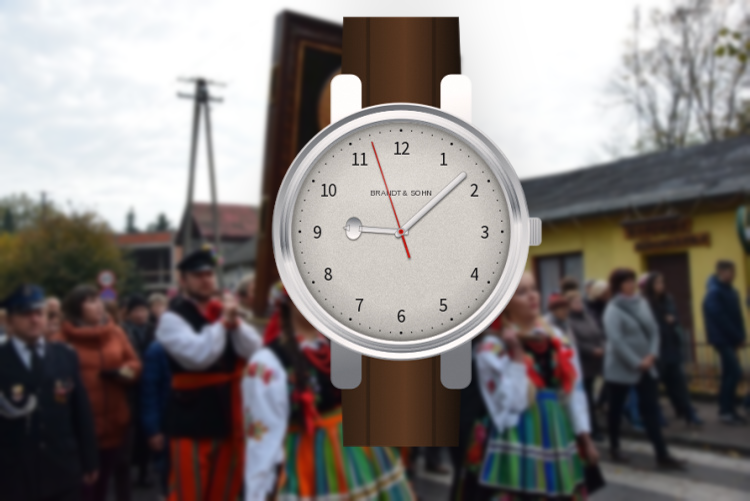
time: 9:07:57
